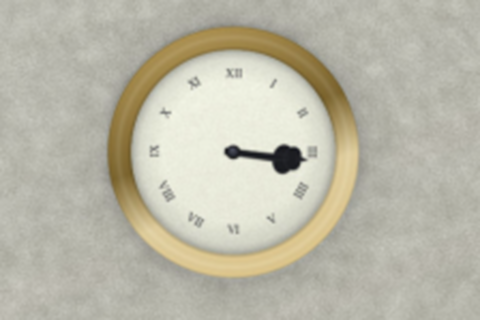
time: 3:16
